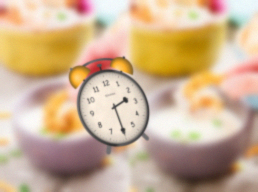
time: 2:30
